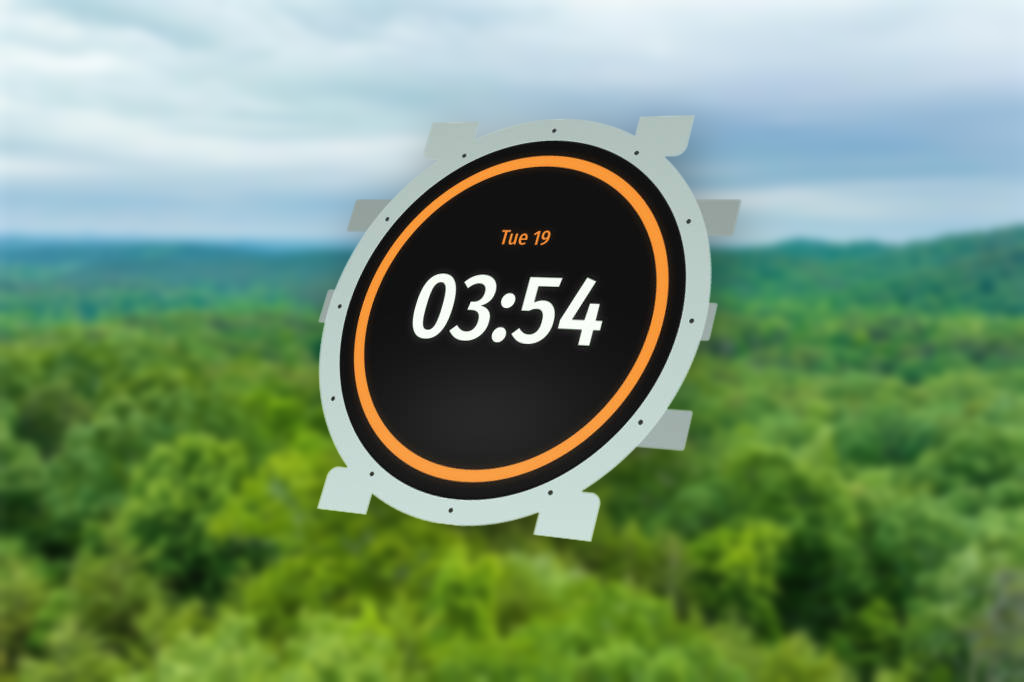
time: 3:54
